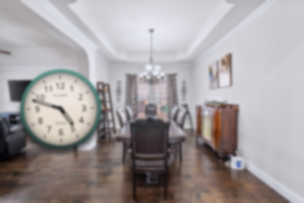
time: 4:48
